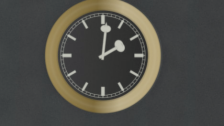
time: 2:01
